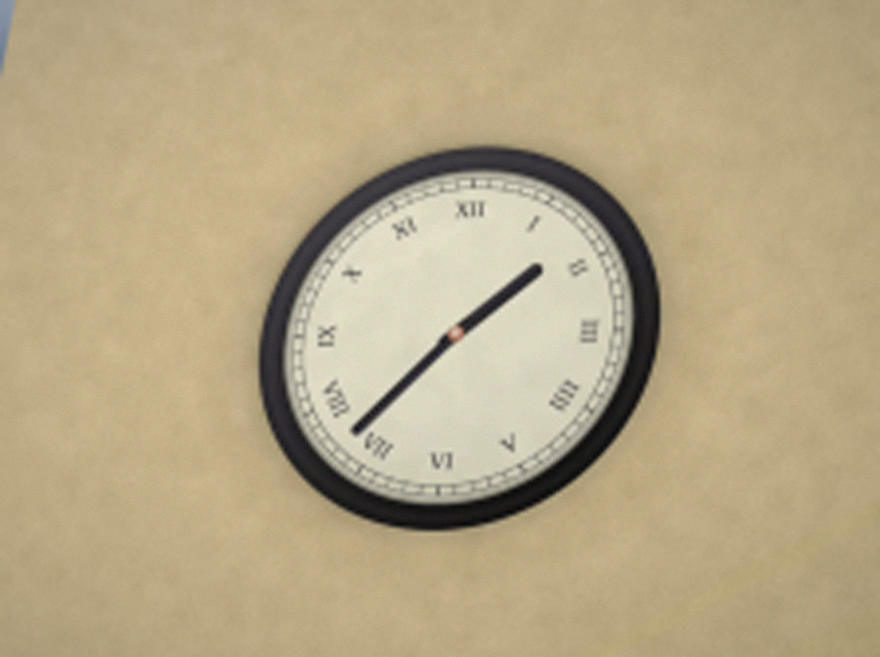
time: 1:37
